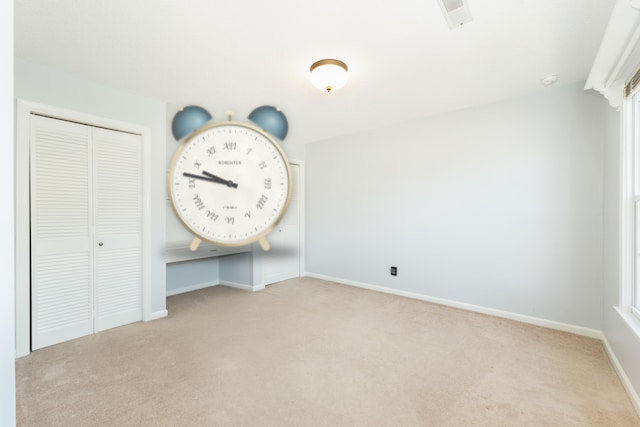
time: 9:47
